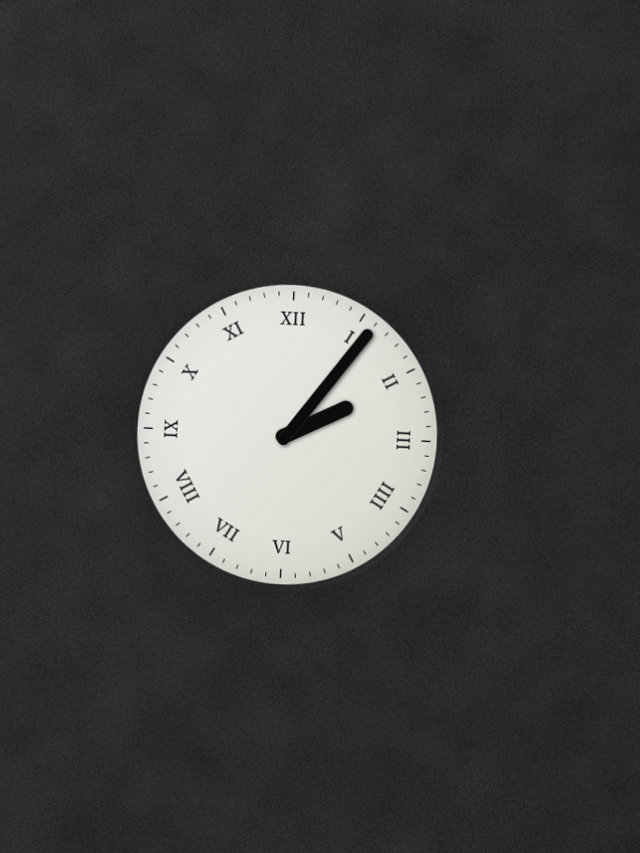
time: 2:06
